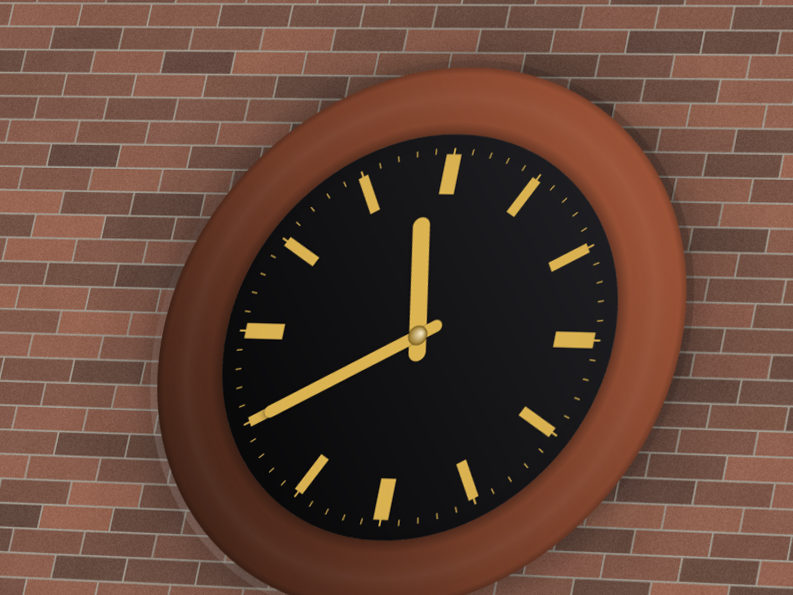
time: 11:40
